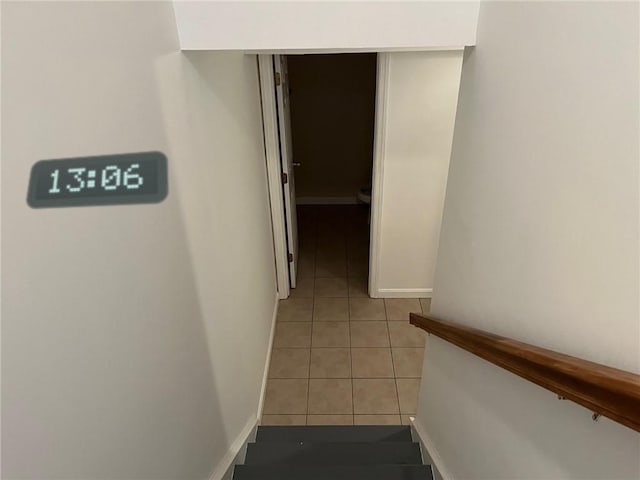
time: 13:06
